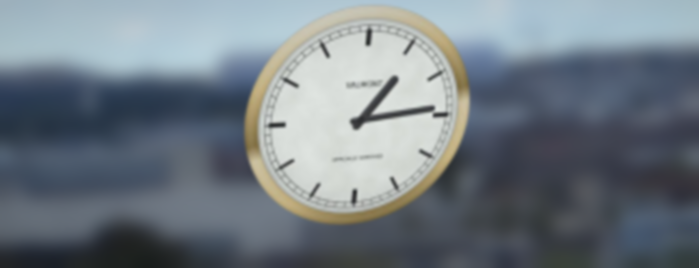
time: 1:14
